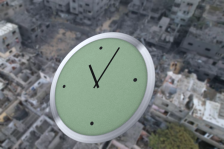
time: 11:05
